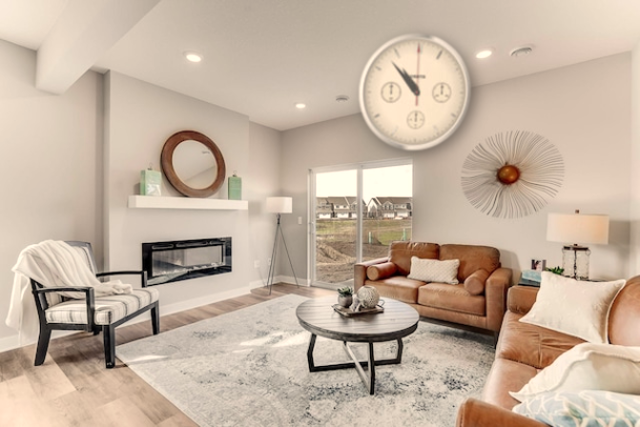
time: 10:53
